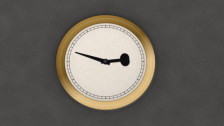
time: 2:48
